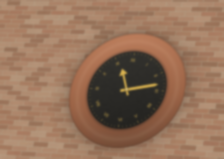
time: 11:13
